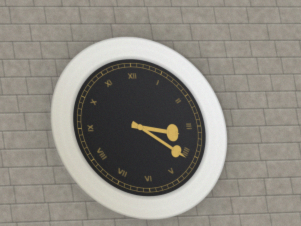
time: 3:21
